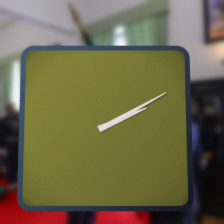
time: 2:10
